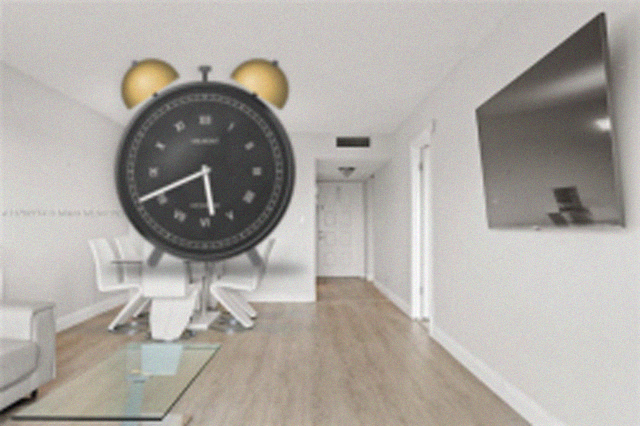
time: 5:41
